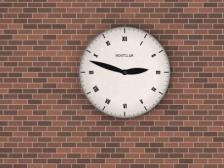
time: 2:48
